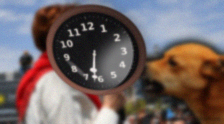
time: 6:32
